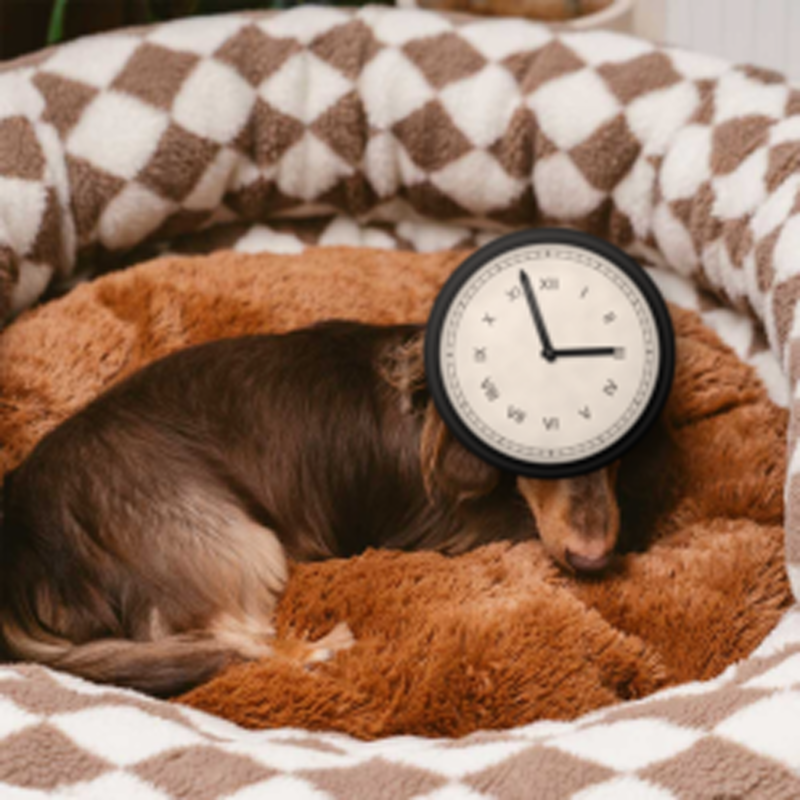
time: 2:57
